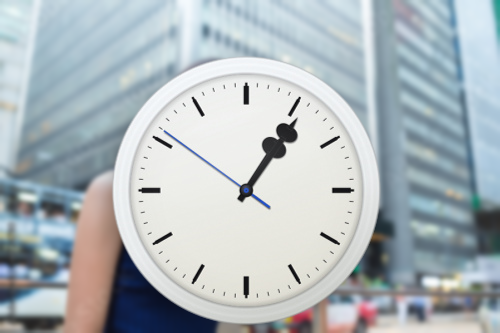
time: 1:05:51
